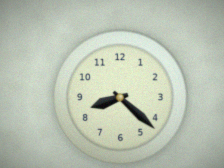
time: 8:22
